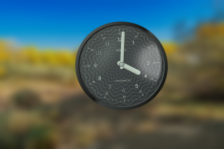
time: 4:01
